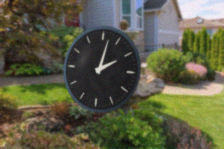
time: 2:02
